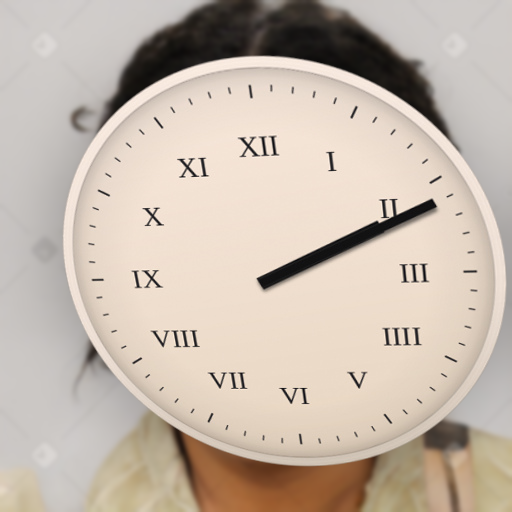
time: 2:11
